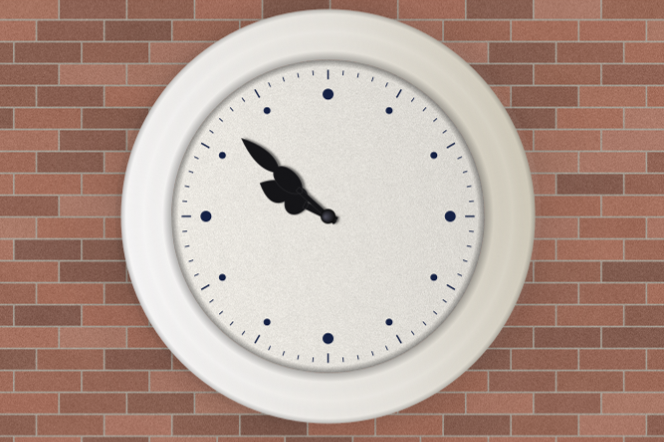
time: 9:52
